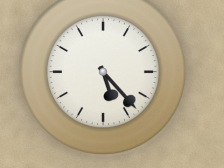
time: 5:23
